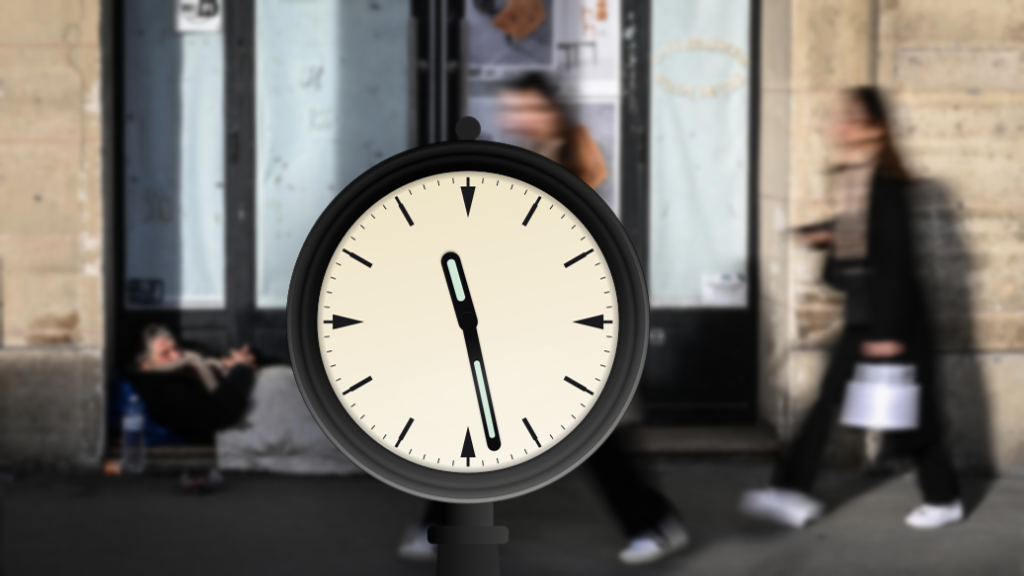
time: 11:28
